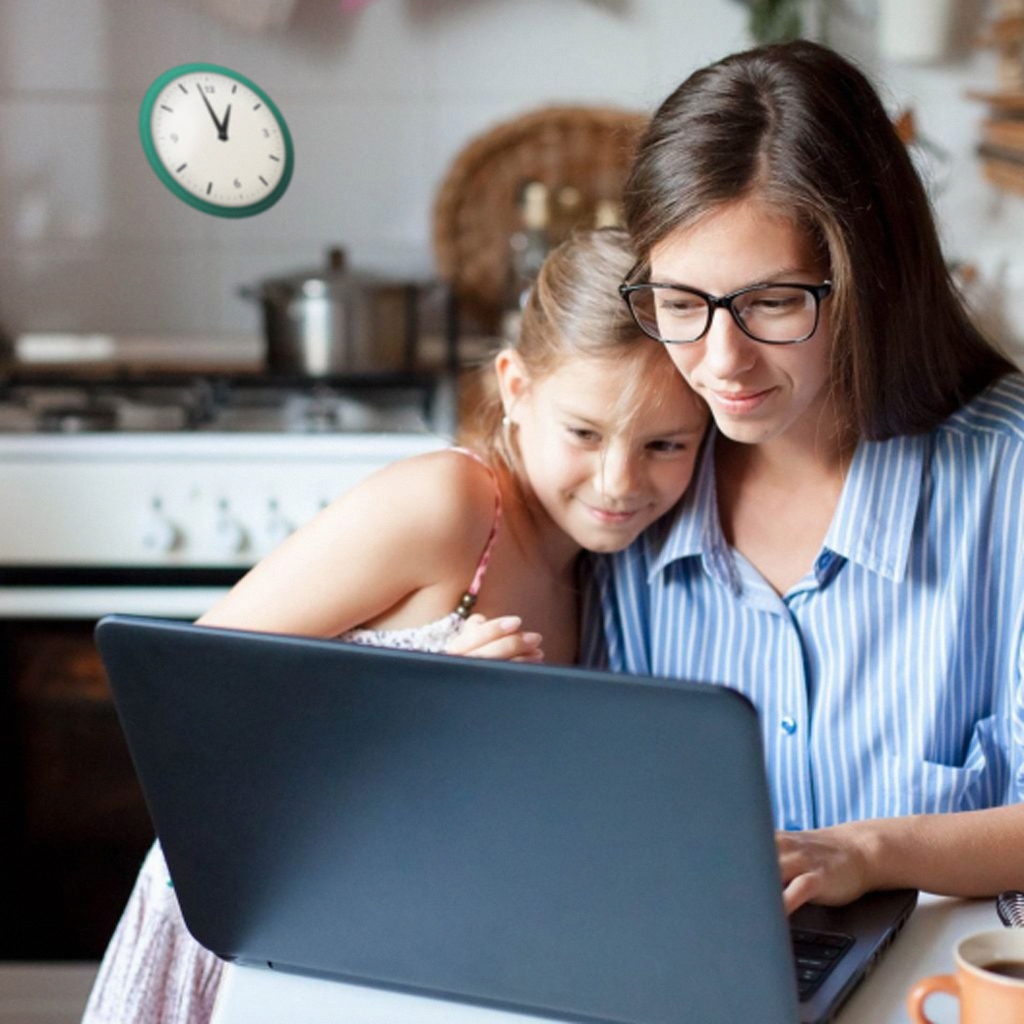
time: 12:58
